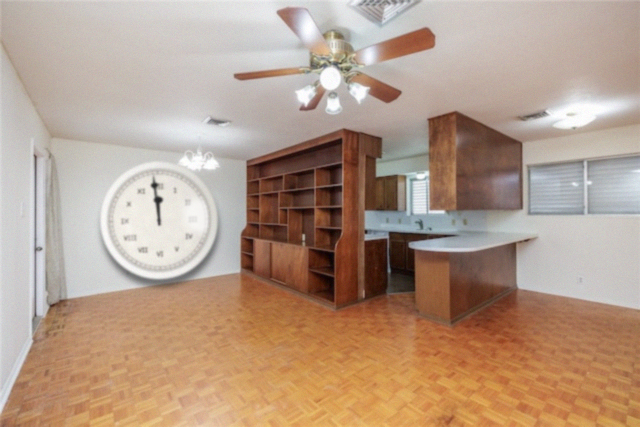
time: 11:59
